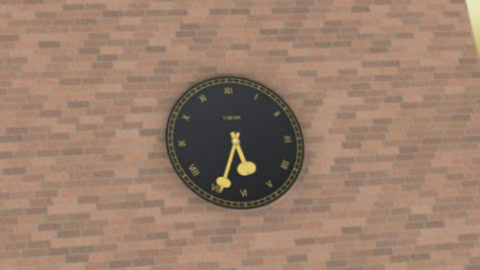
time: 5:34
